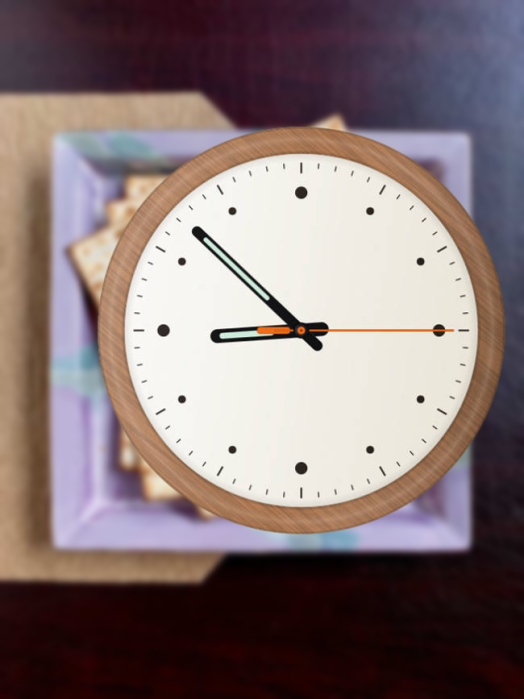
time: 8:52:15
